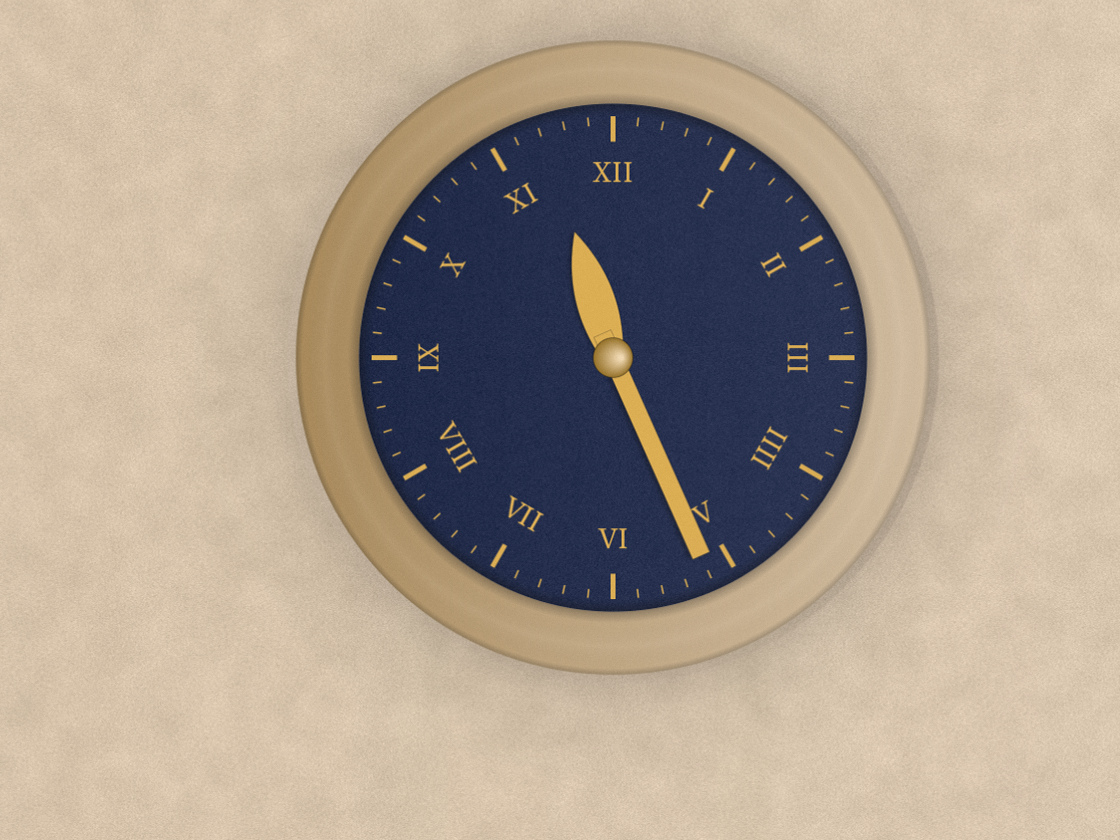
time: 11:26
